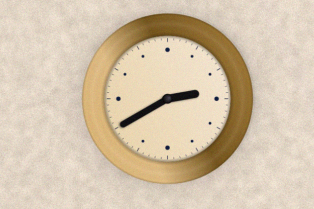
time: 2:40
